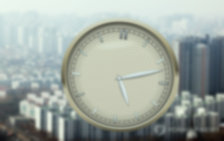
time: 5:12
